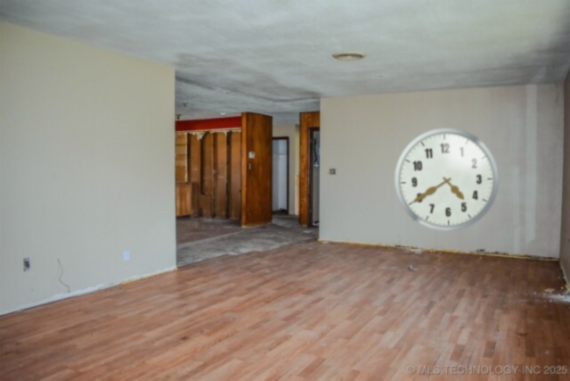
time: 4:40
